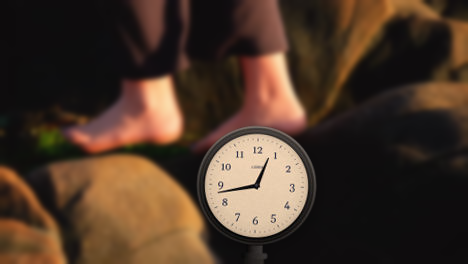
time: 12:43
